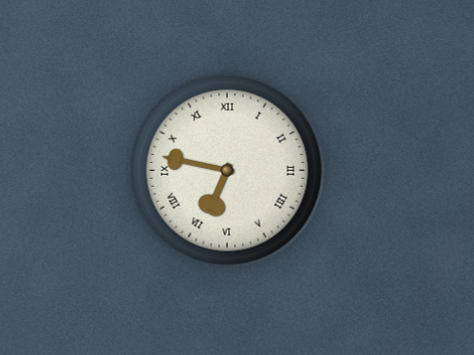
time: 6:47
